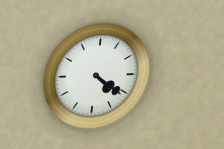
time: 4:21
